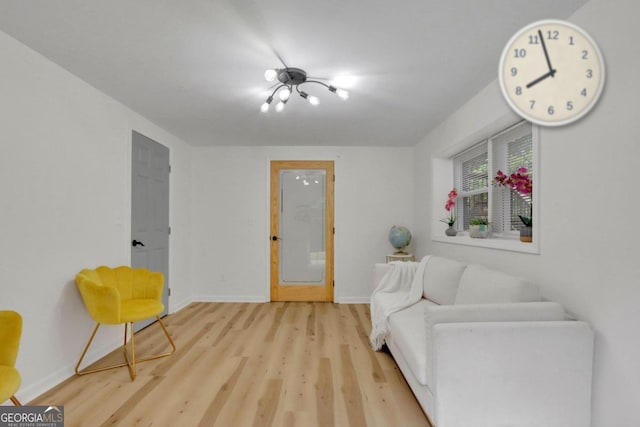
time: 7:57
